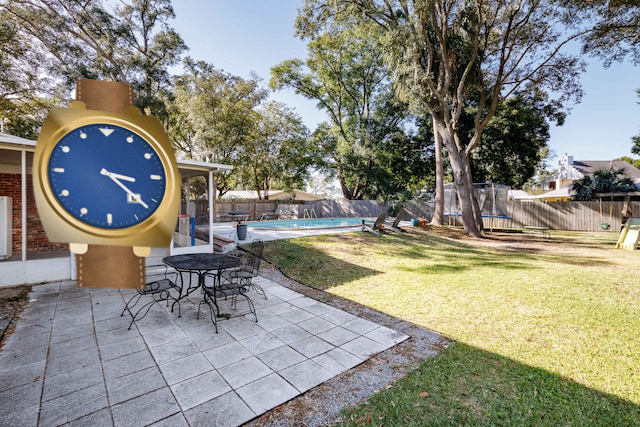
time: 3:22
